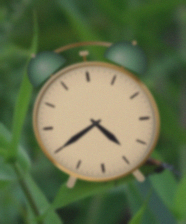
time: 4:40
